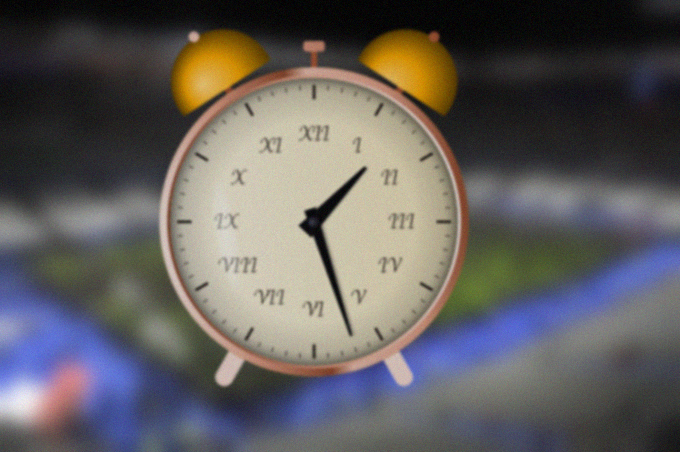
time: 1:27
